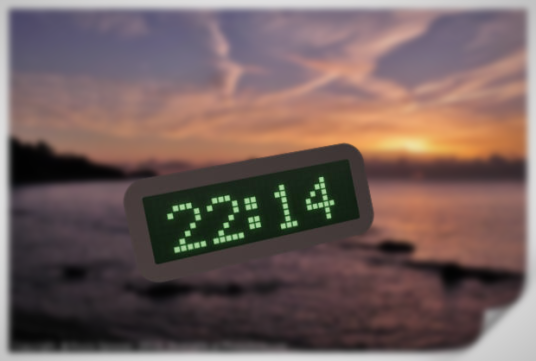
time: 22:14
